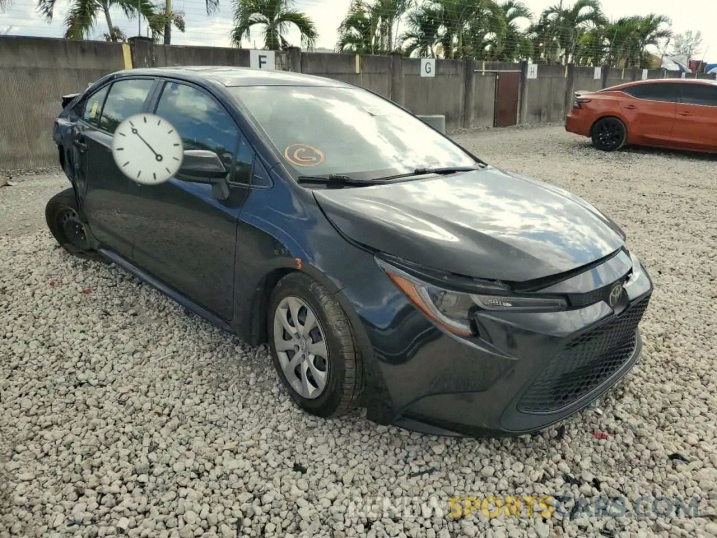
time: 4:54
